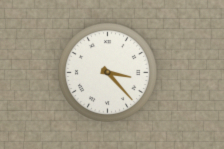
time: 3:23
